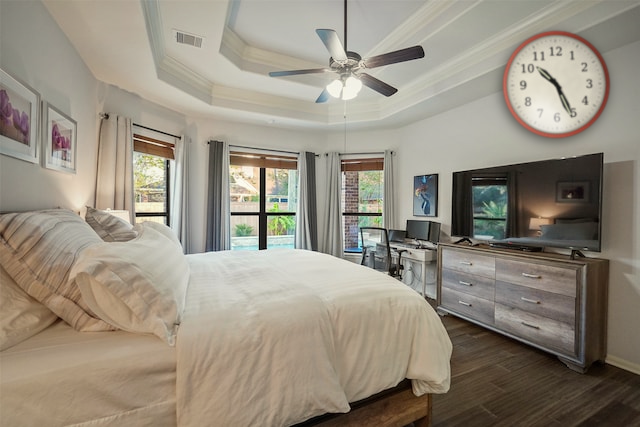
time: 10:26
